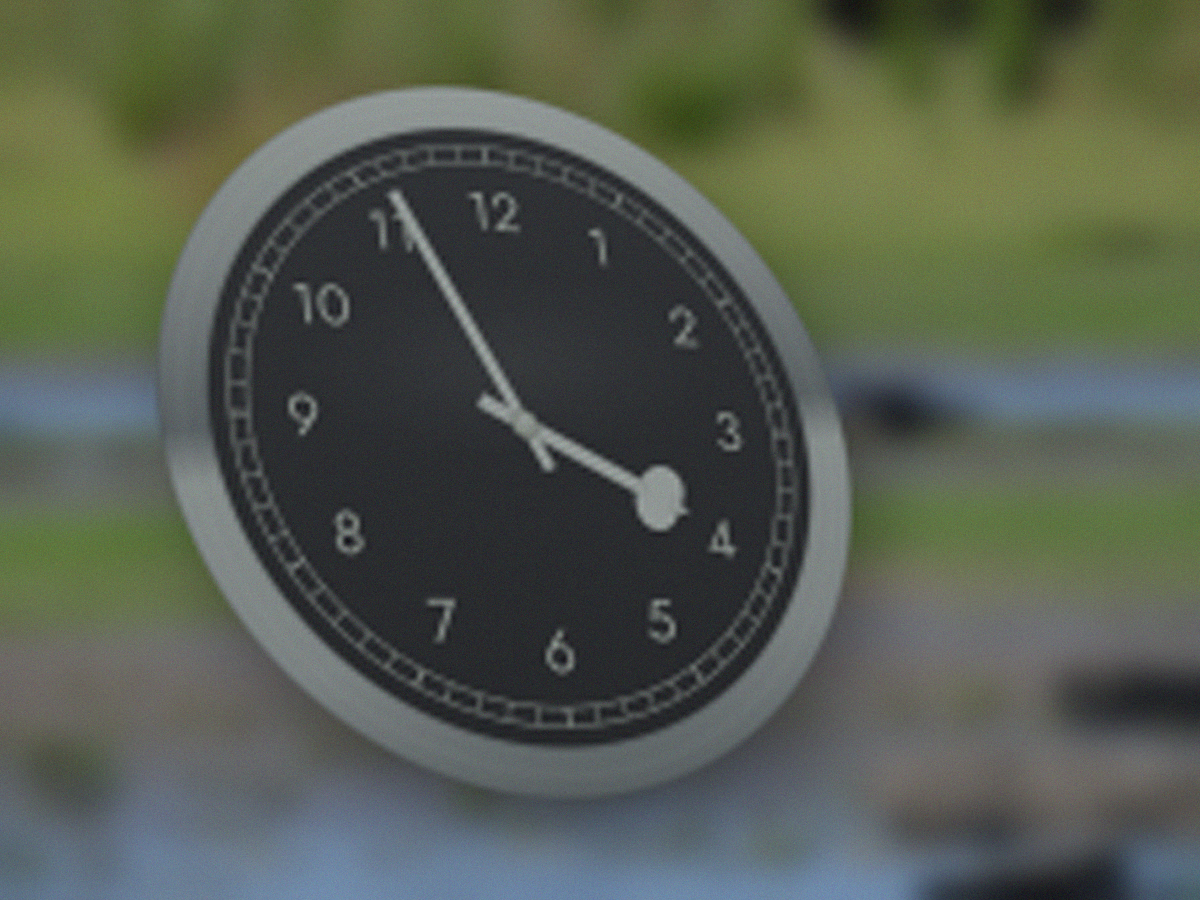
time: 3:56
